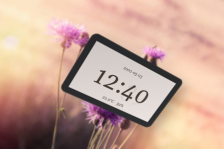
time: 12:40
